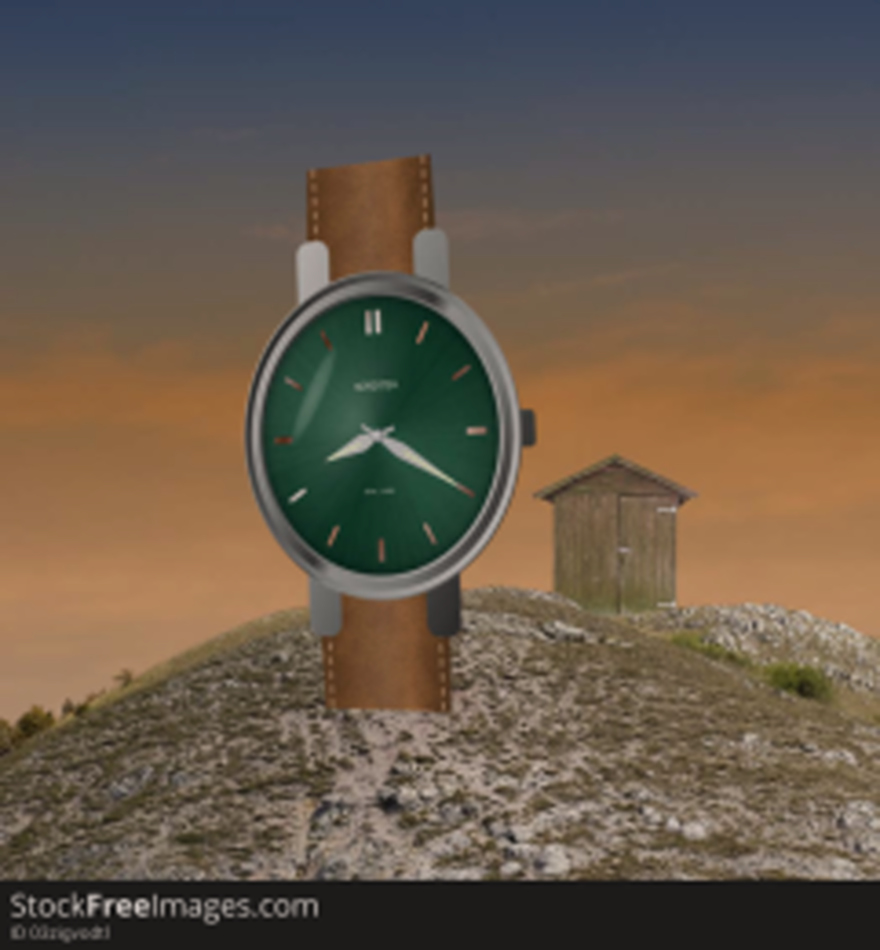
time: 8:20
